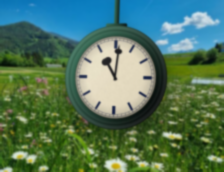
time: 11:01
